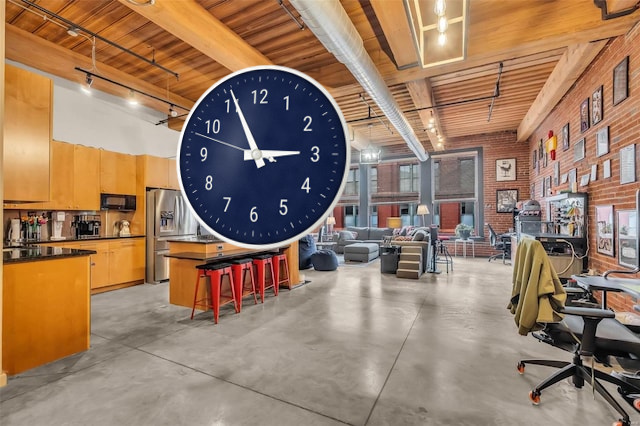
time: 2:55:48
